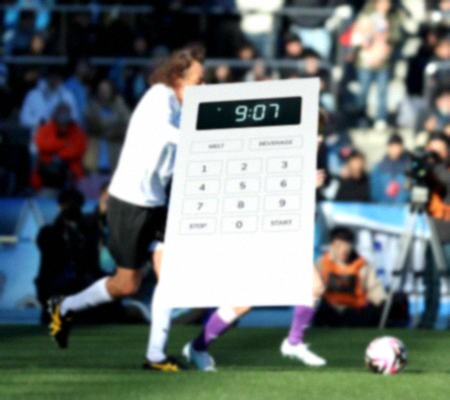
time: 9:07
